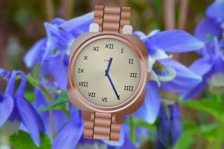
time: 12:25
